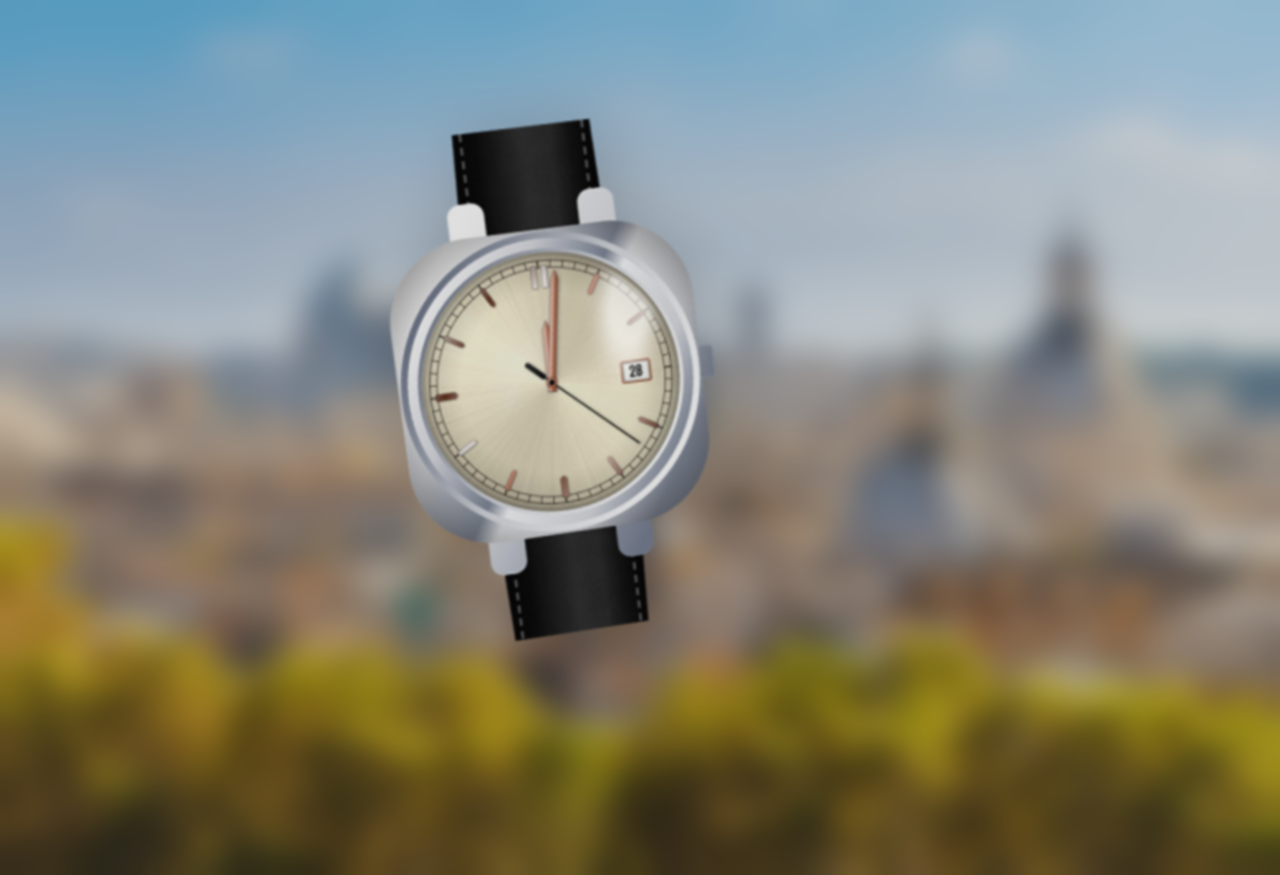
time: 12:01:22
